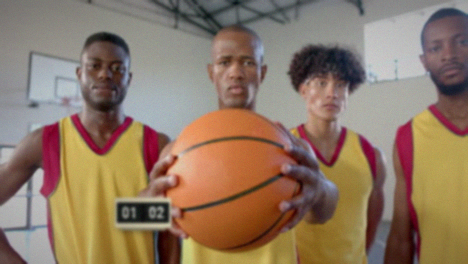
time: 1:02
